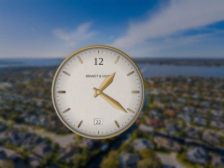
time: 1:21
